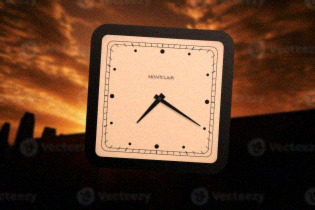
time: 7:20
